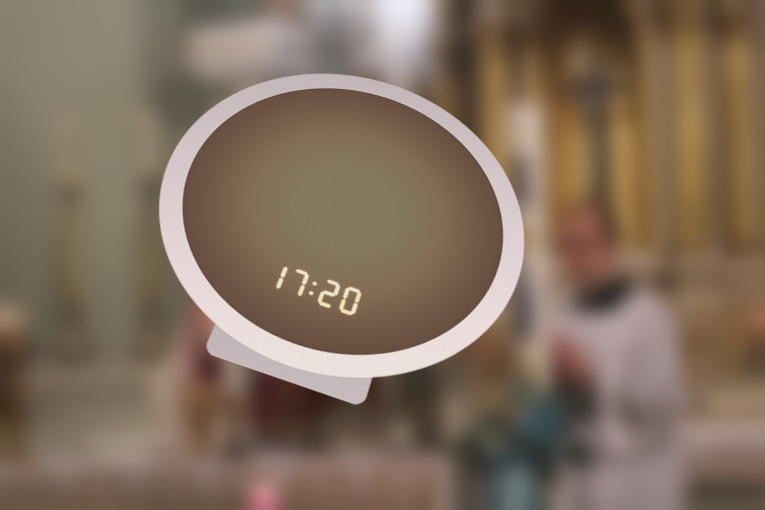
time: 17:20
